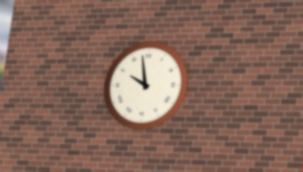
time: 9:58
